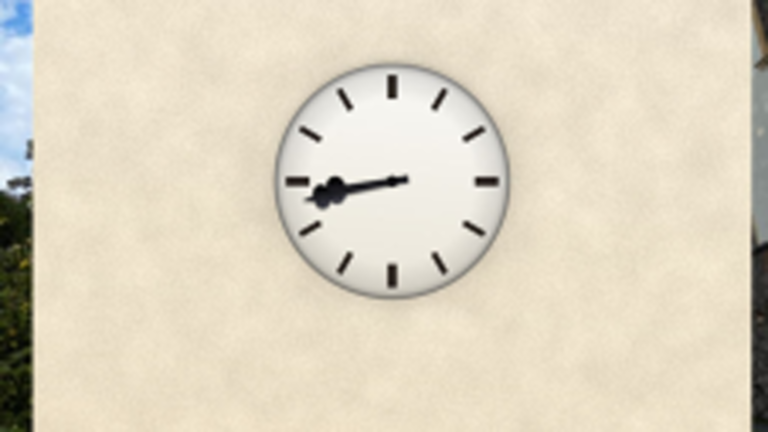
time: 8:43
